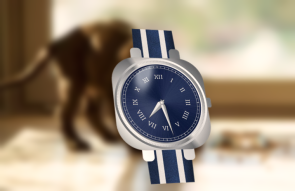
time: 7:28
